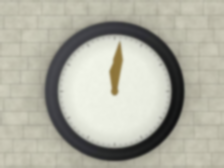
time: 12:01
